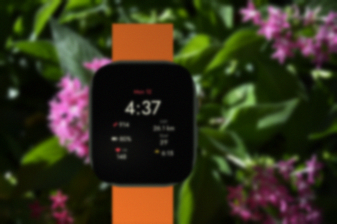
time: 4:37
